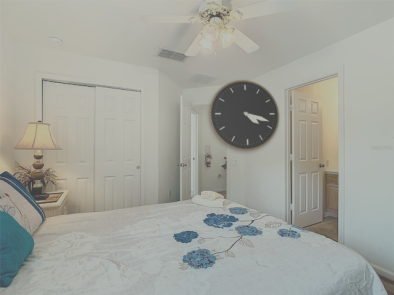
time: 4:18
